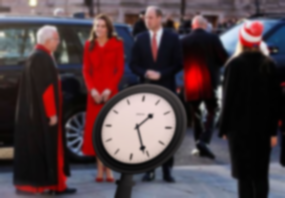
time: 1:26
